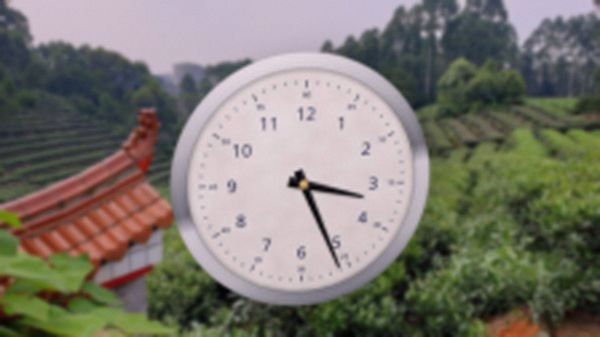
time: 3:26
